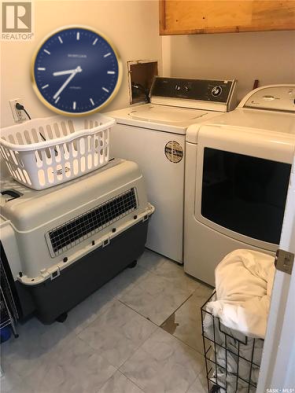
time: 8:36
